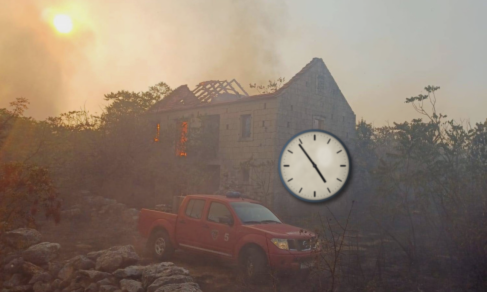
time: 4:54
